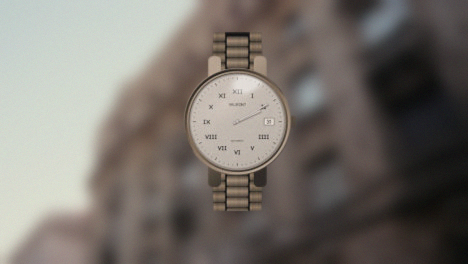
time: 2:10
